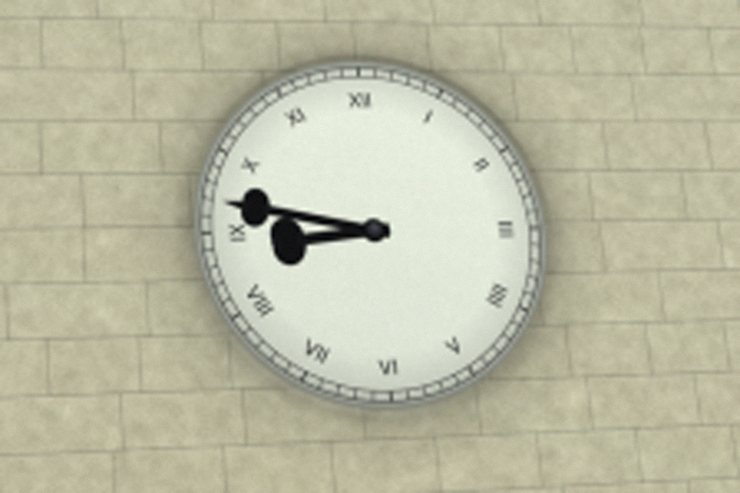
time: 8:47
